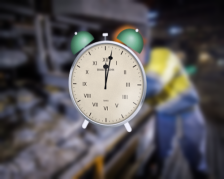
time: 12:02
